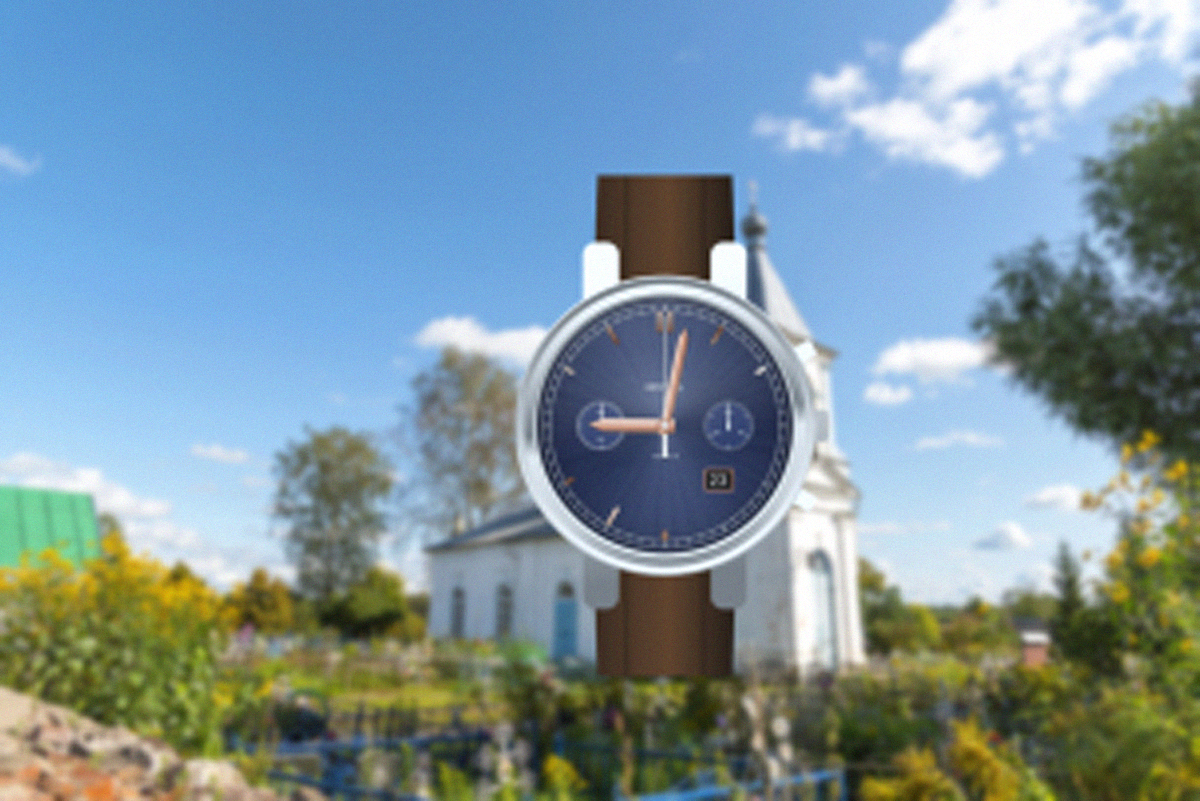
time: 9:02
